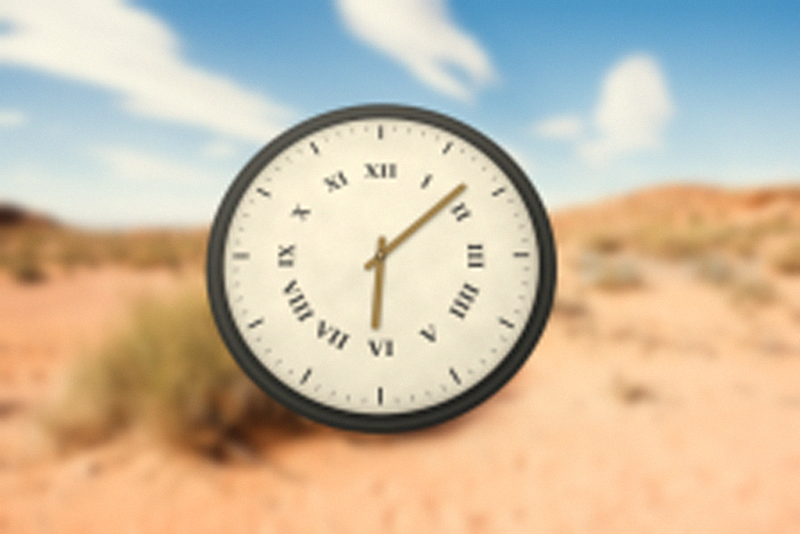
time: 6:08
